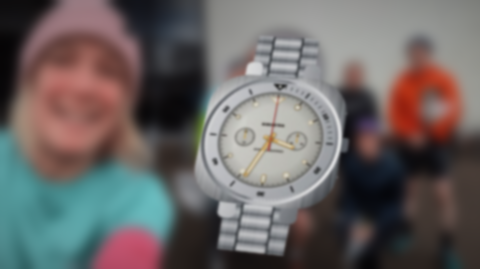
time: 3:34
